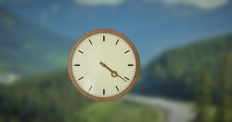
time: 4:21
